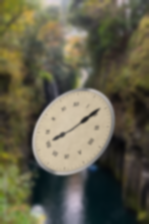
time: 8:09
